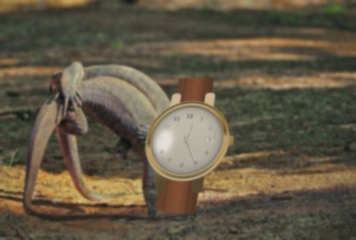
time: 12:25
